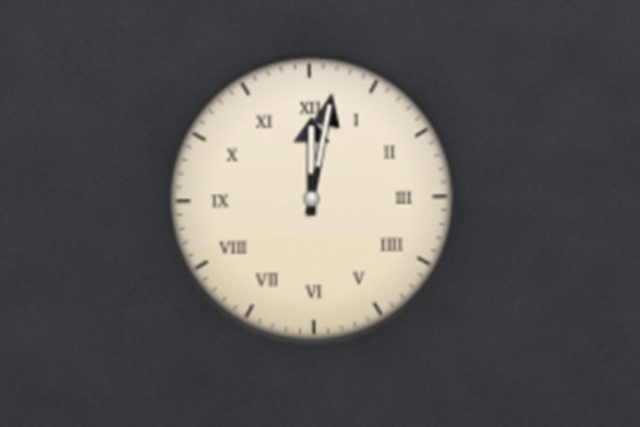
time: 12:02
